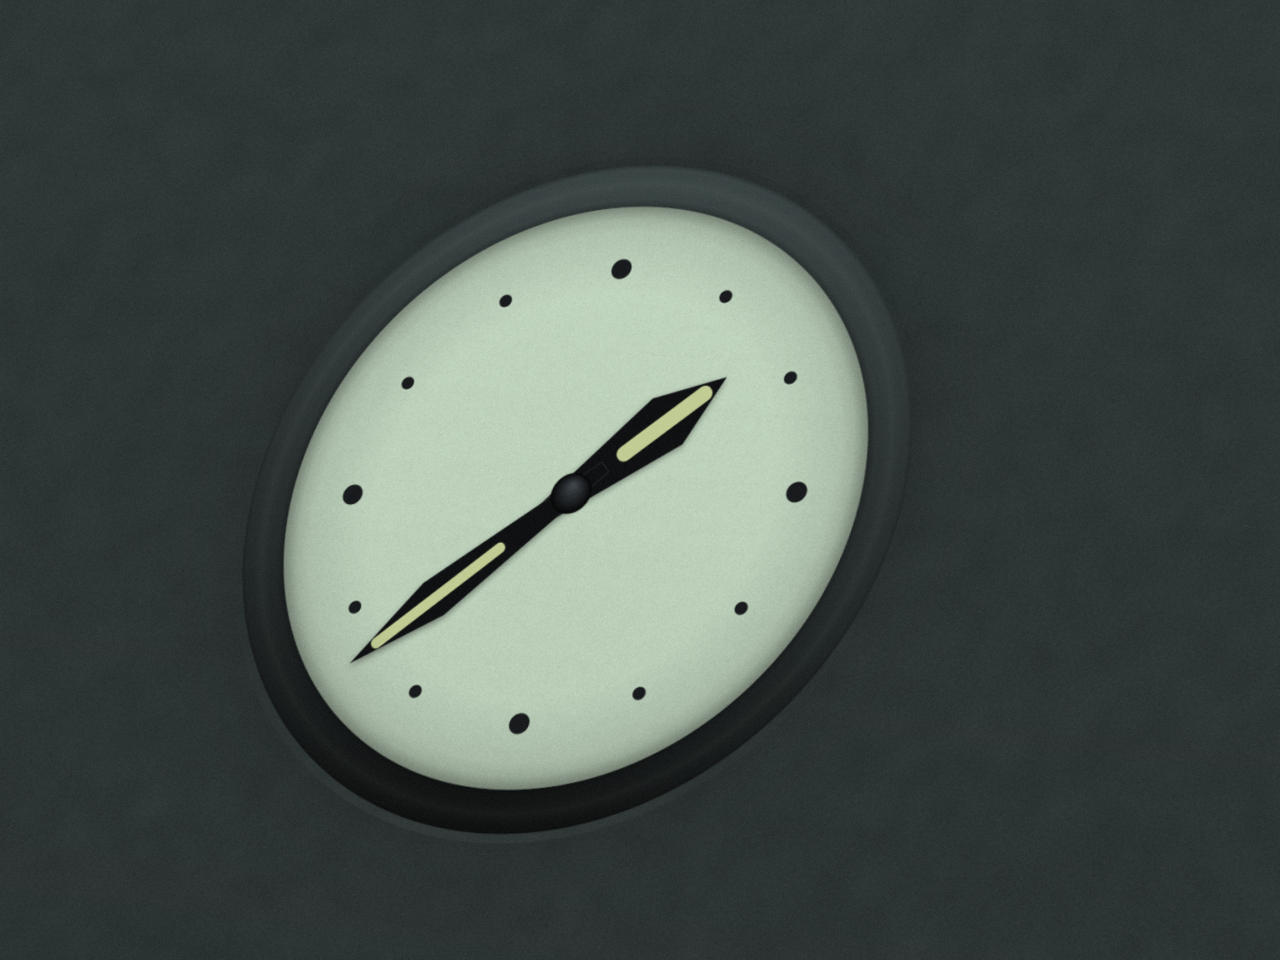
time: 1:38
